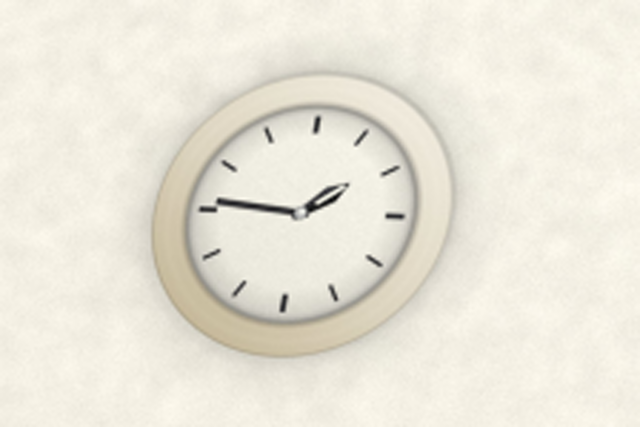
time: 1:46
